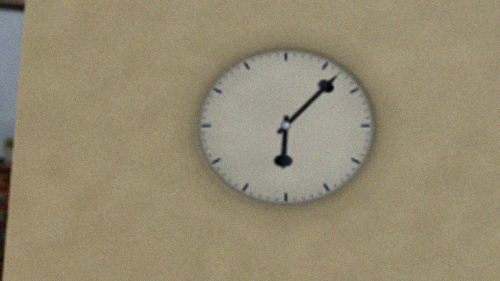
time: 6:07
